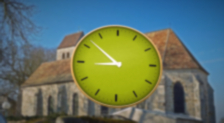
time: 8:52
